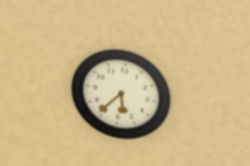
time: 5:36
